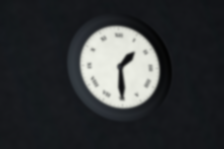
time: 1:30
